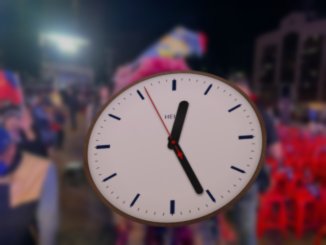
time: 12:25:56
